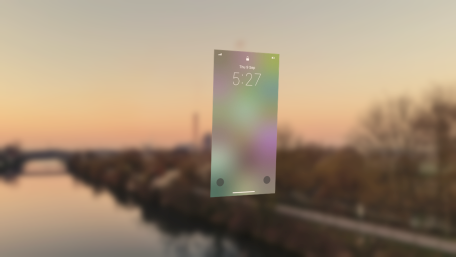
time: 5:27
